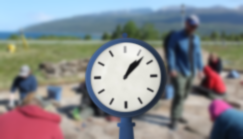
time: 1:07
